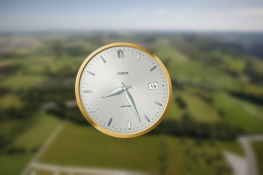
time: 8:27
